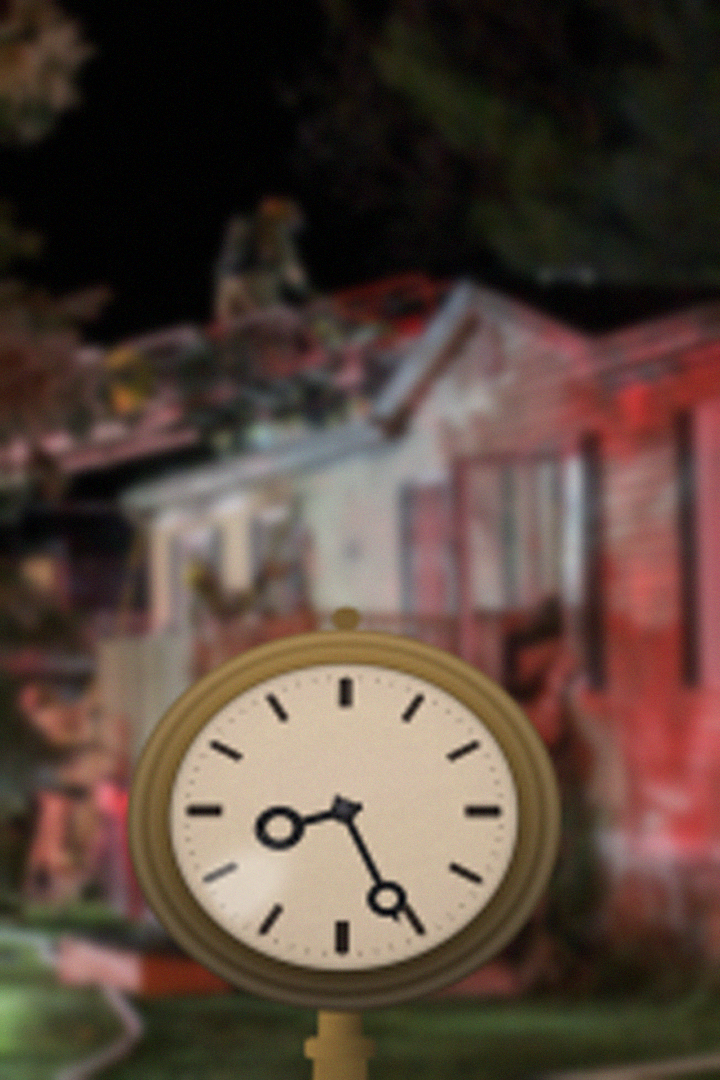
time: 8:26
